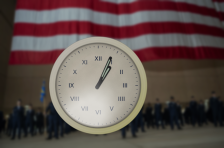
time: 1:04
